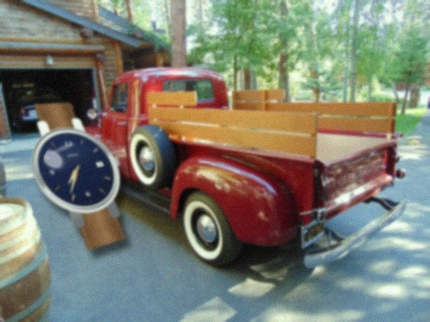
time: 7:36
